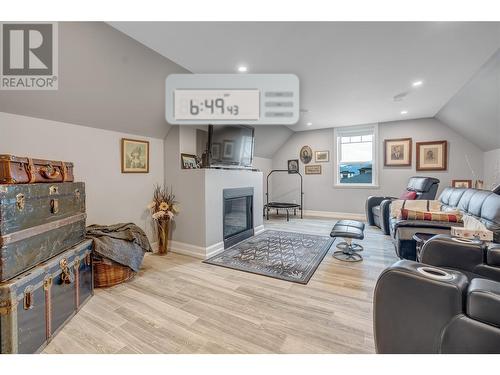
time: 6:49
